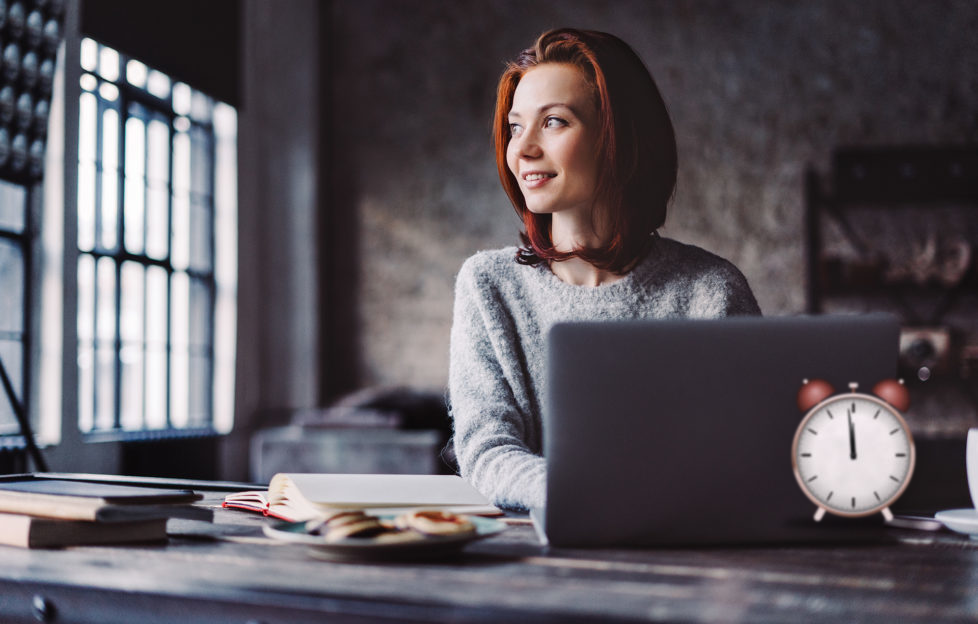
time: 11:59
